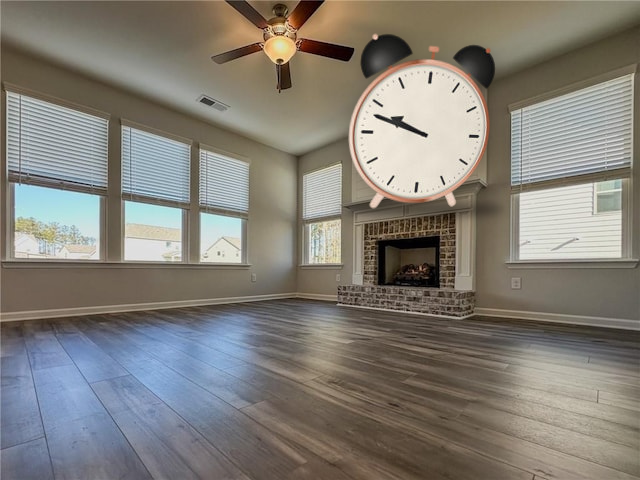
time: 9:48
